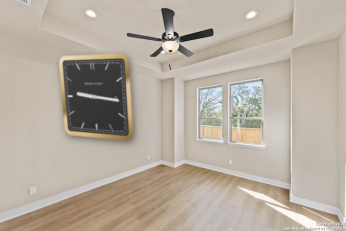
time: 9:16
